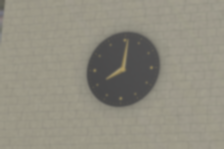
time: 8:01
